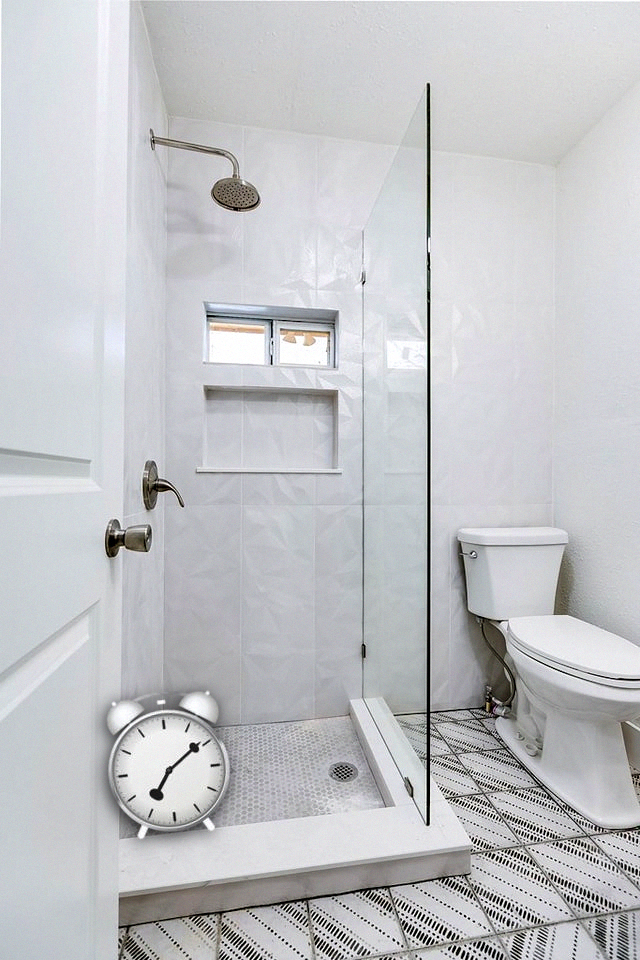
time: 7:09
